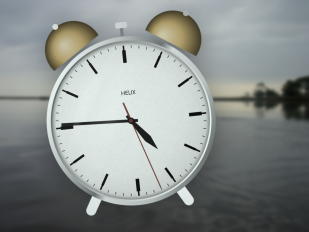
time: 4:45:27
